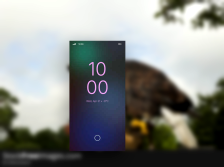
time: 10:00
